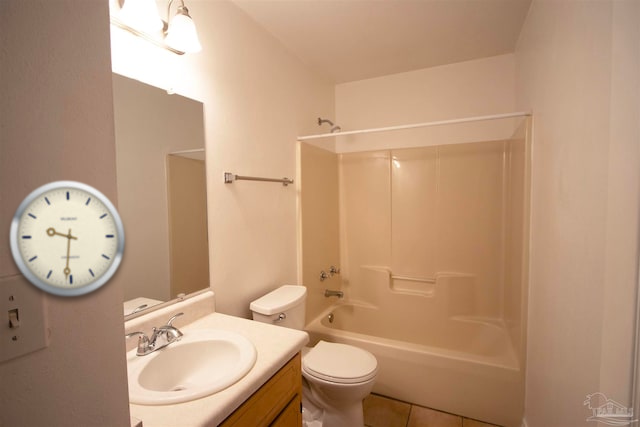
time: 9:31
